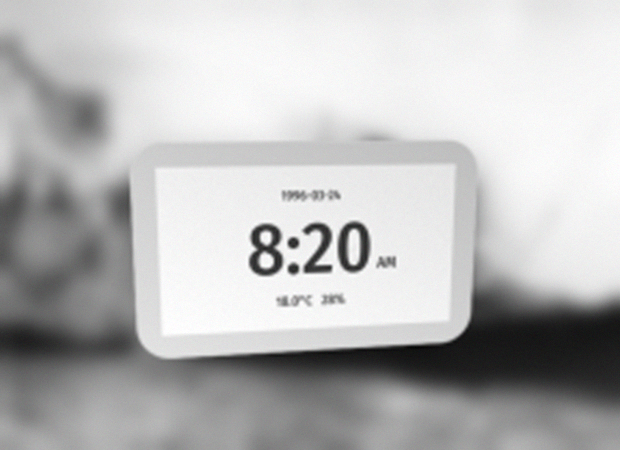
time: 8:20
